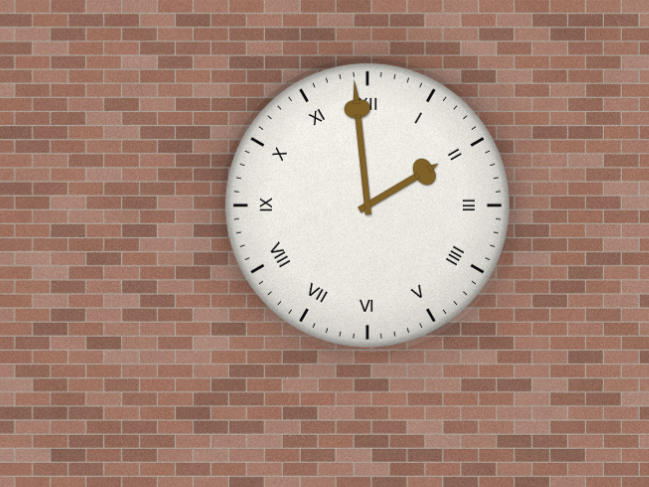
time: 1:59
